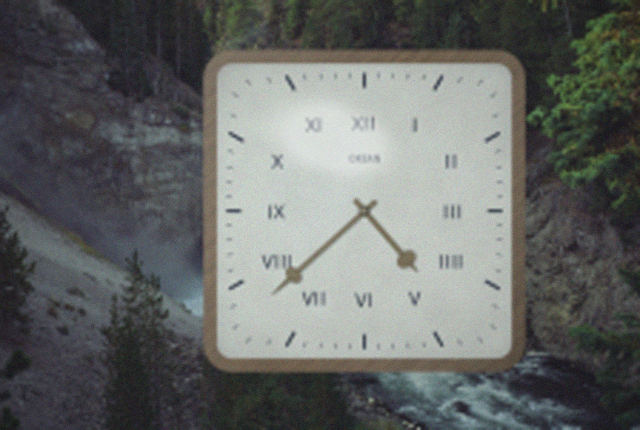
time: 4:38
